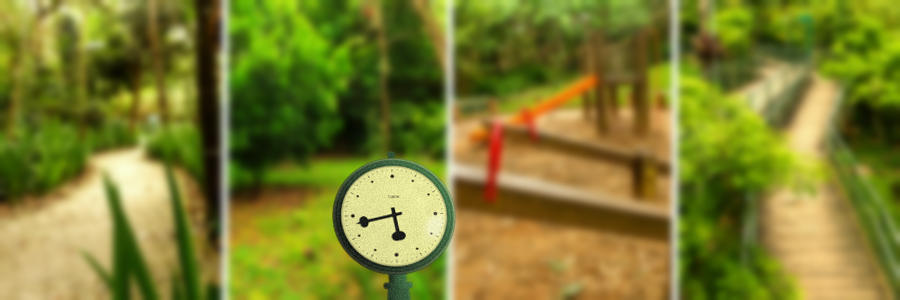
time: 5:43
